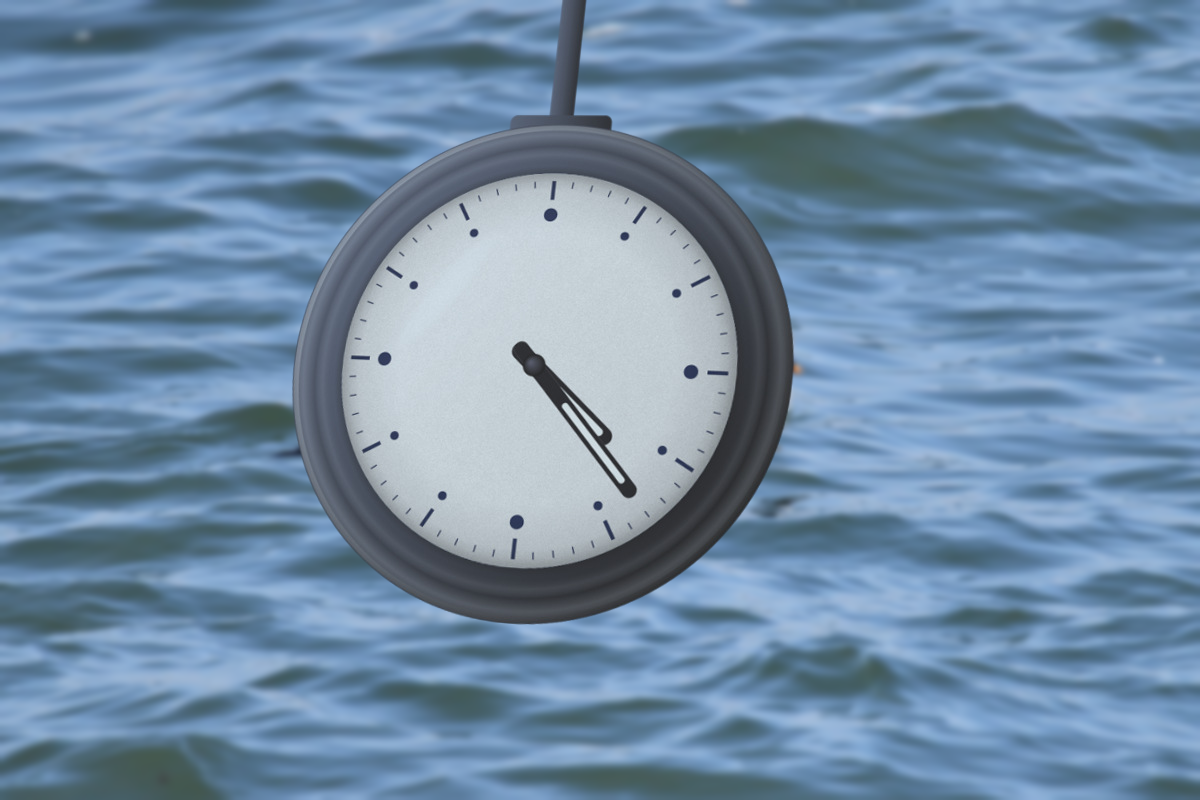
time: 4:23
